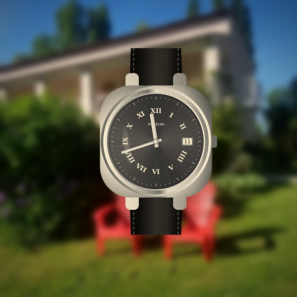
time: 11:42
